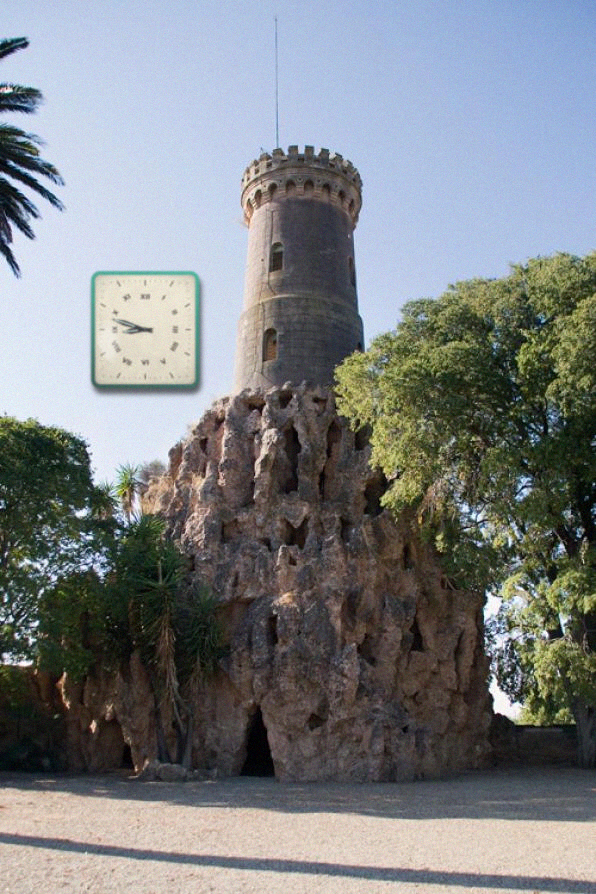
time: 8:48
